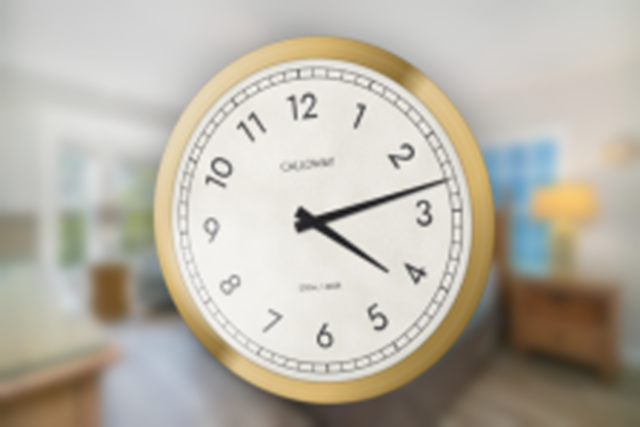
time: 4:13
